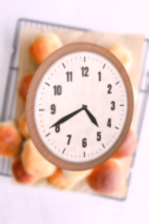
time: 4:41
